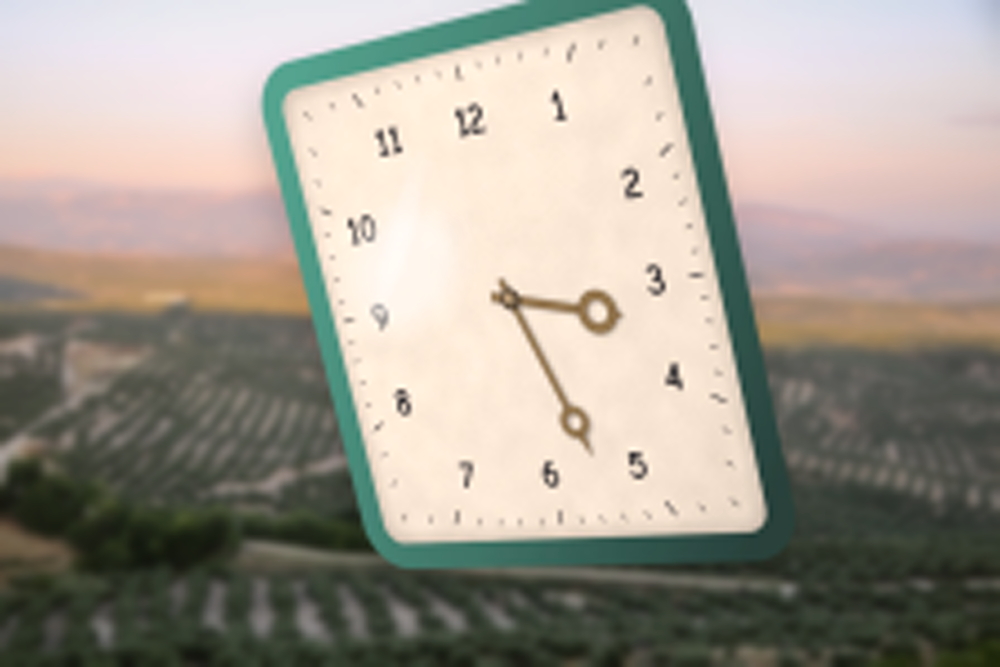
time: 3:27
